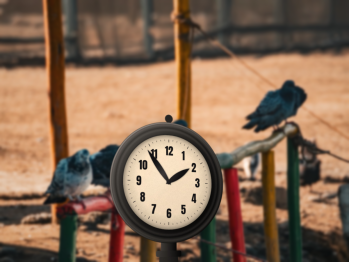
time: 1:54
